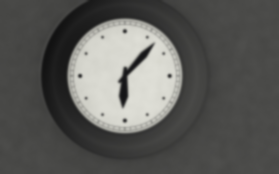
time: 6:07
